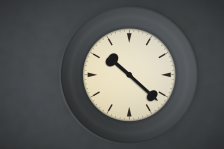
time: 10:22
